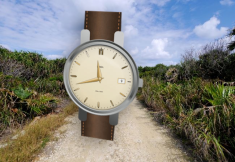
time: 11:42
